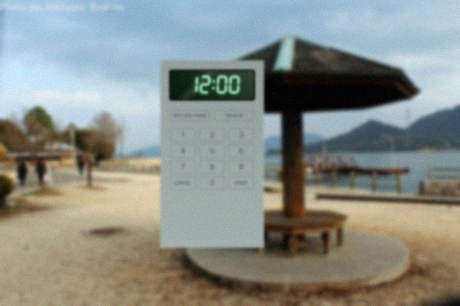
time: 12:00
